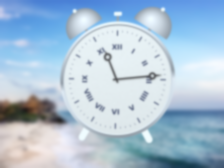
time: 11:14
